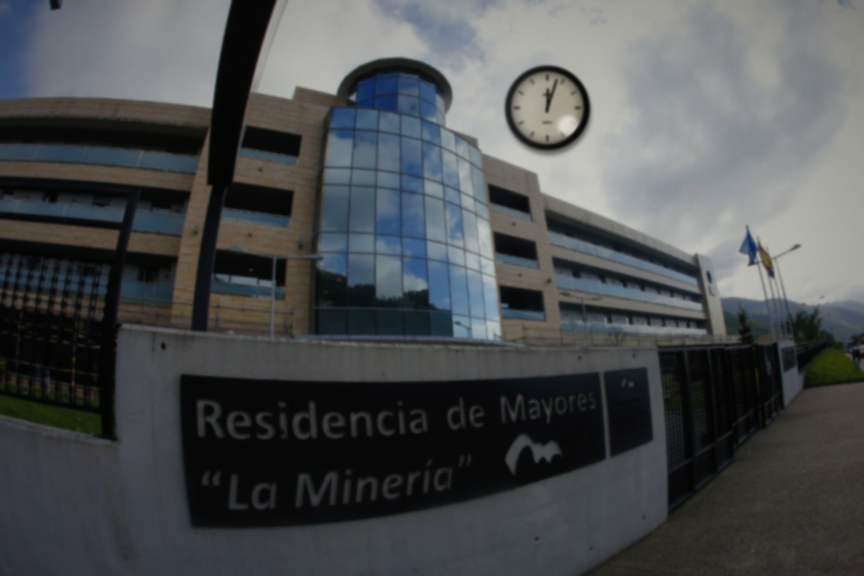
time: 12:03
